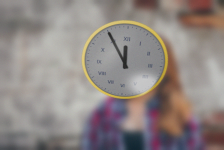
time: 11:55
